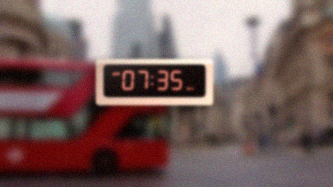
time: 7:35
